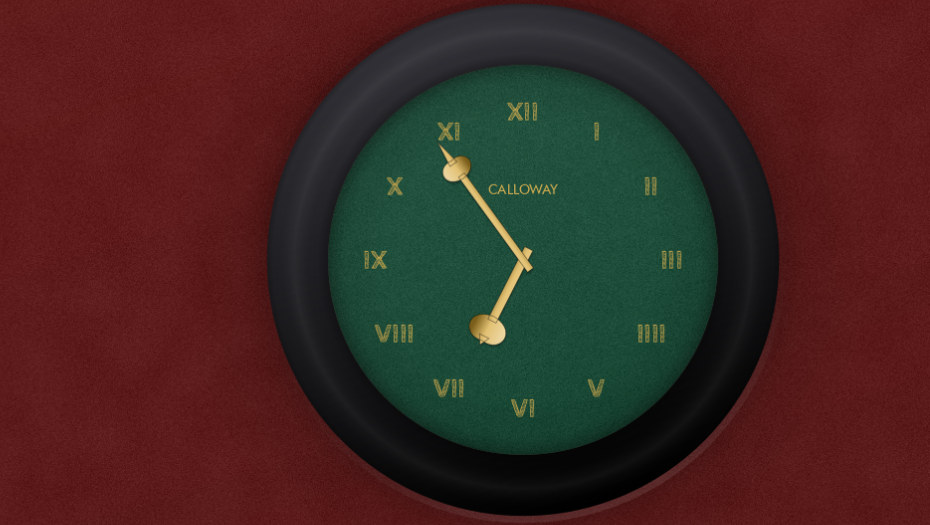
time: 6:54
